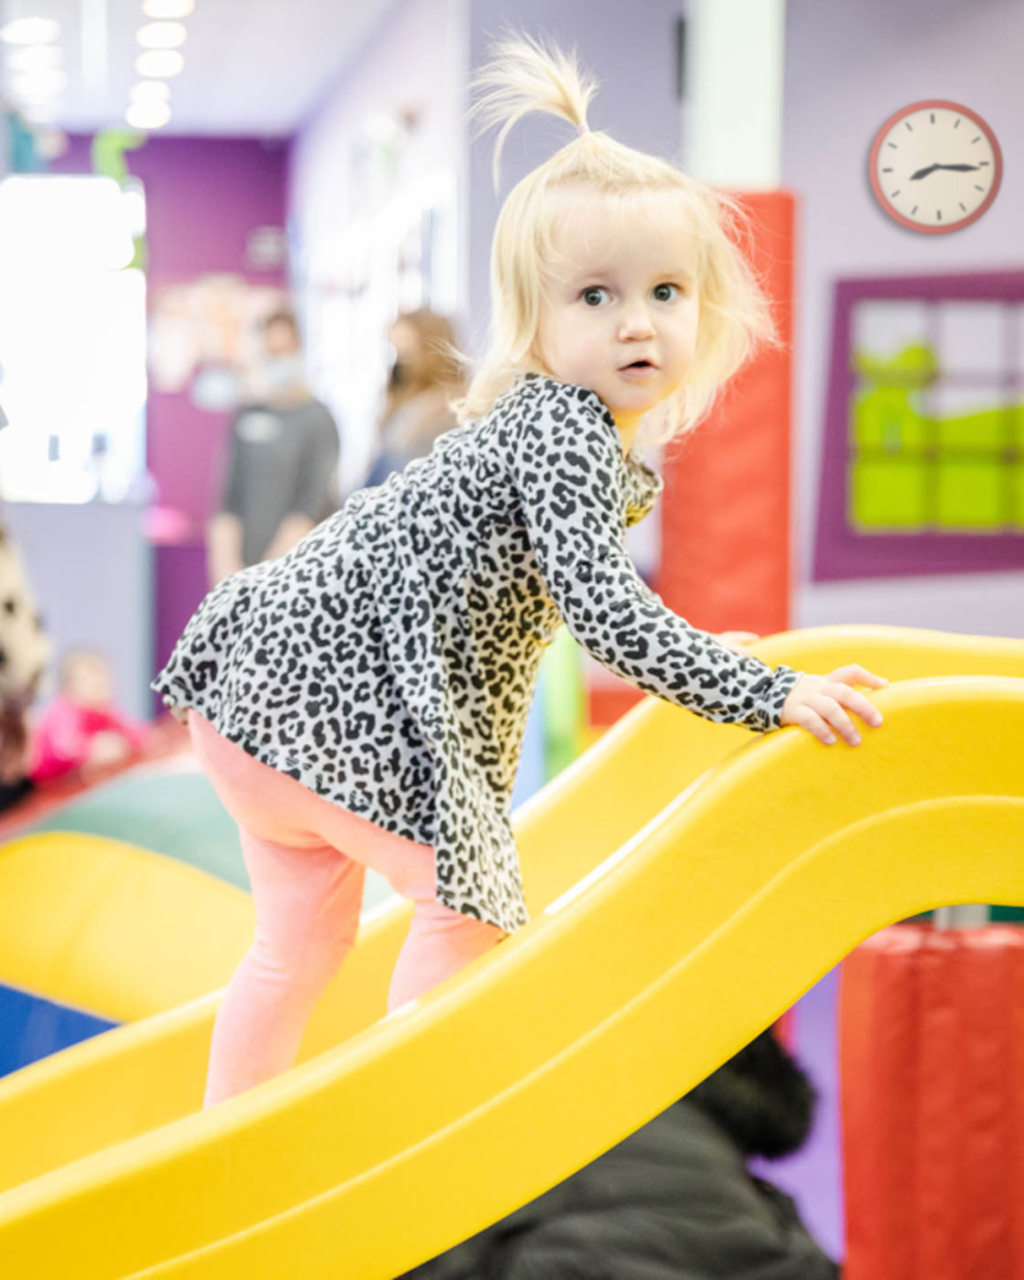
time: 8:16
